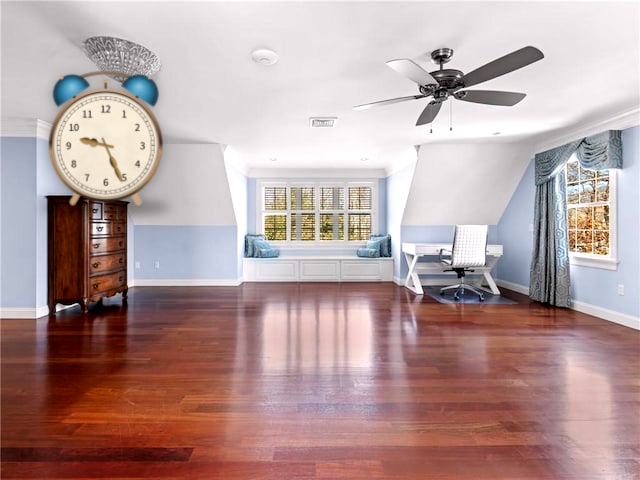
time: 9:26
